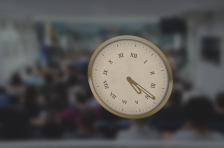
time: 4:19
